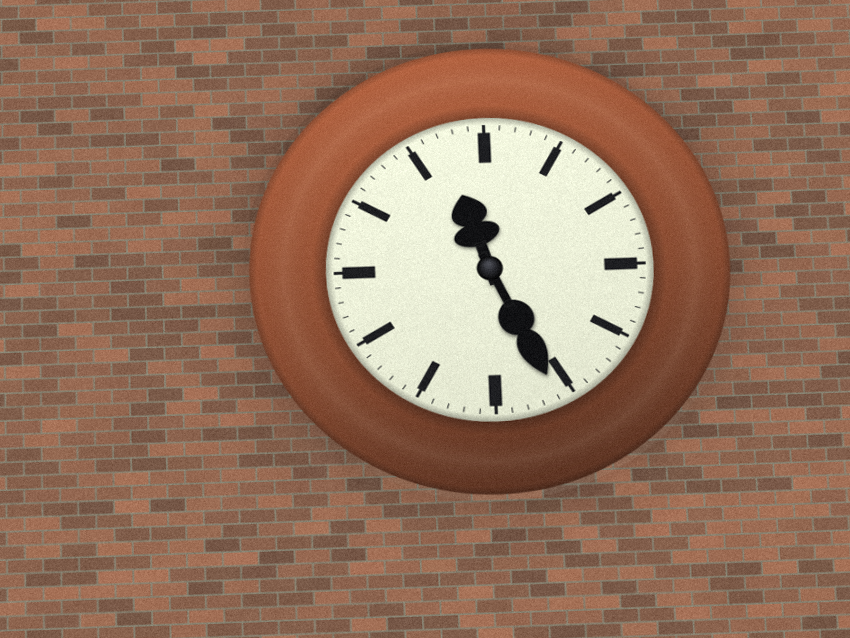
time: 11:26
